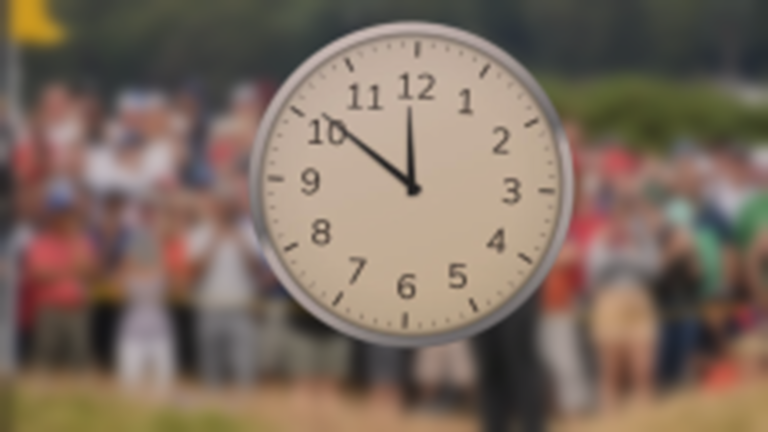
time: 11:51
